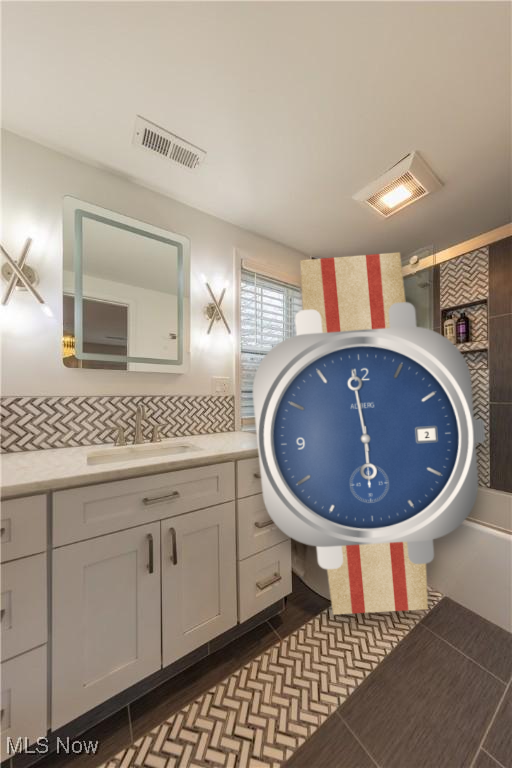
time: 5:59
